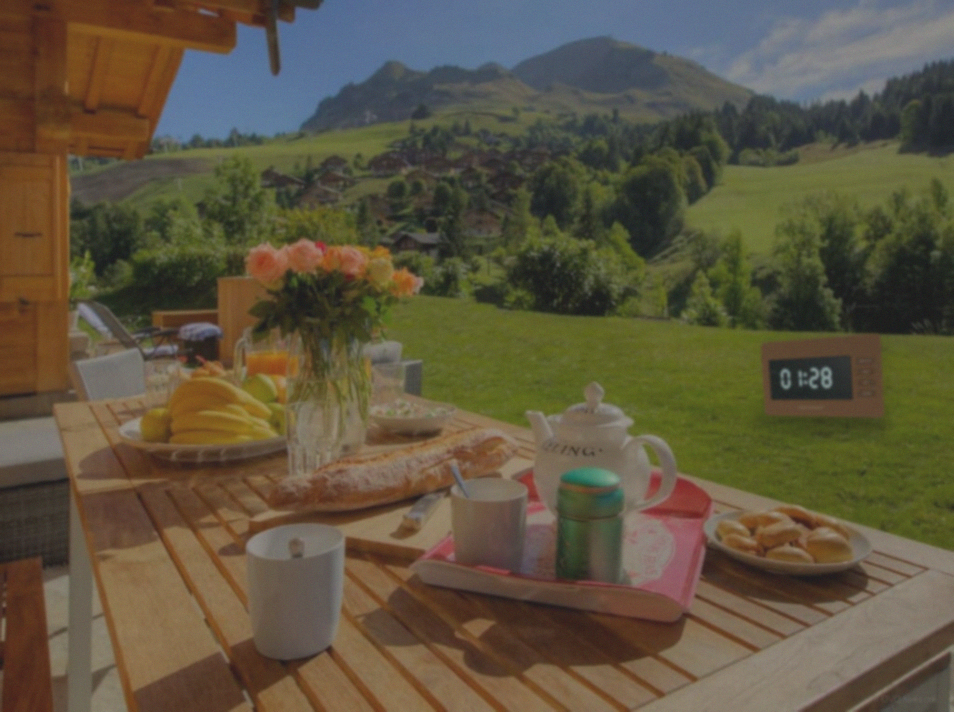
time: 1:28
